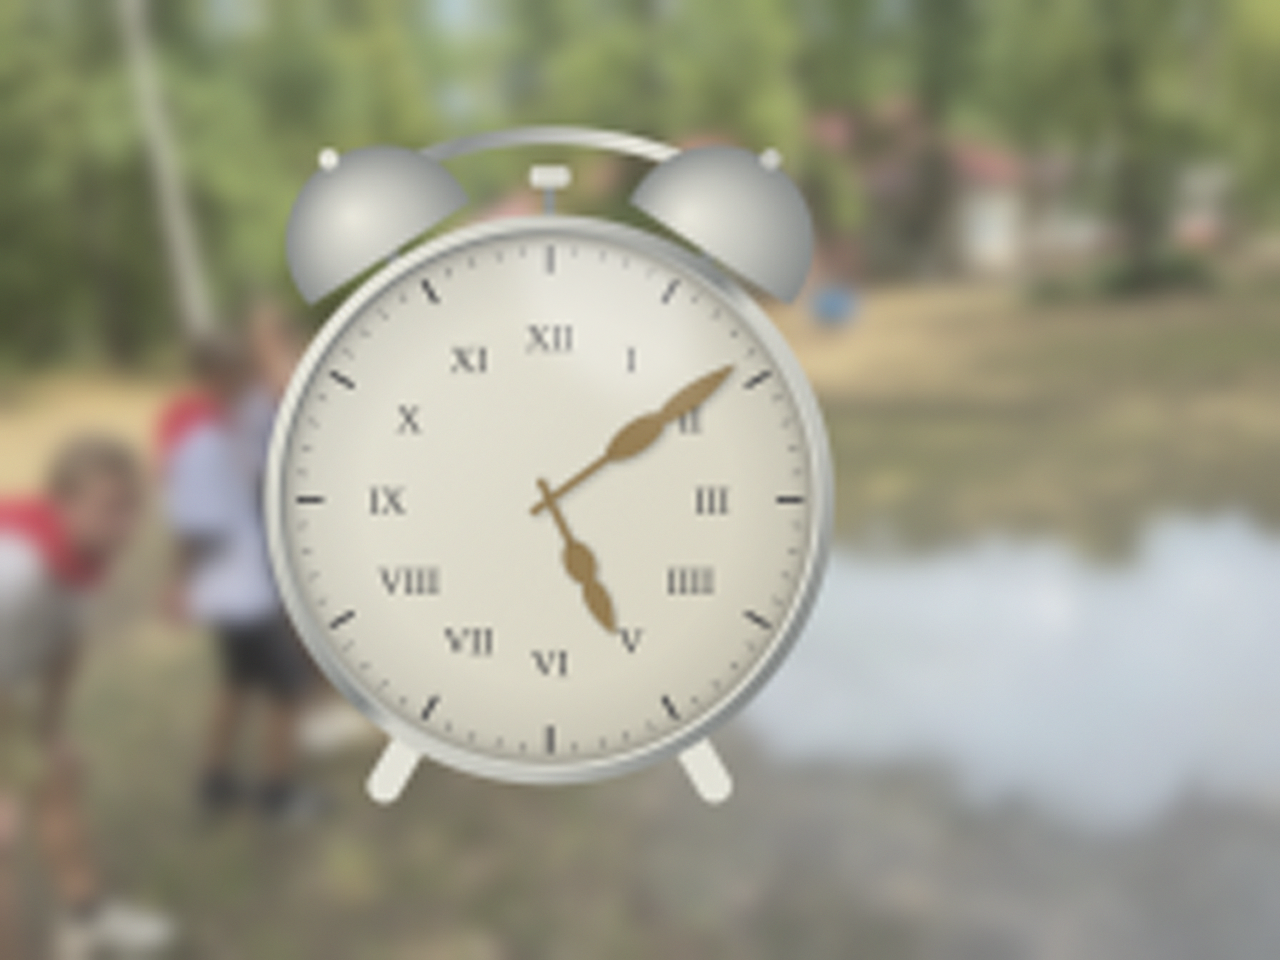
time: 5:09
